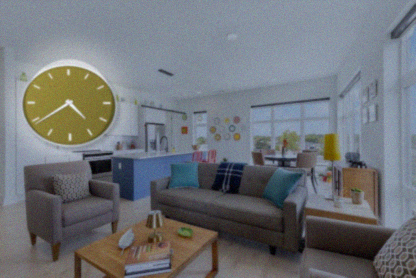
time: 4:39
